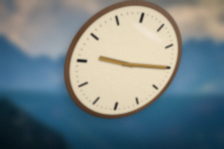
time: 9:15
